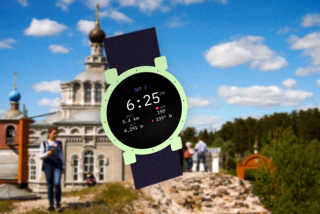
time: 6:25
